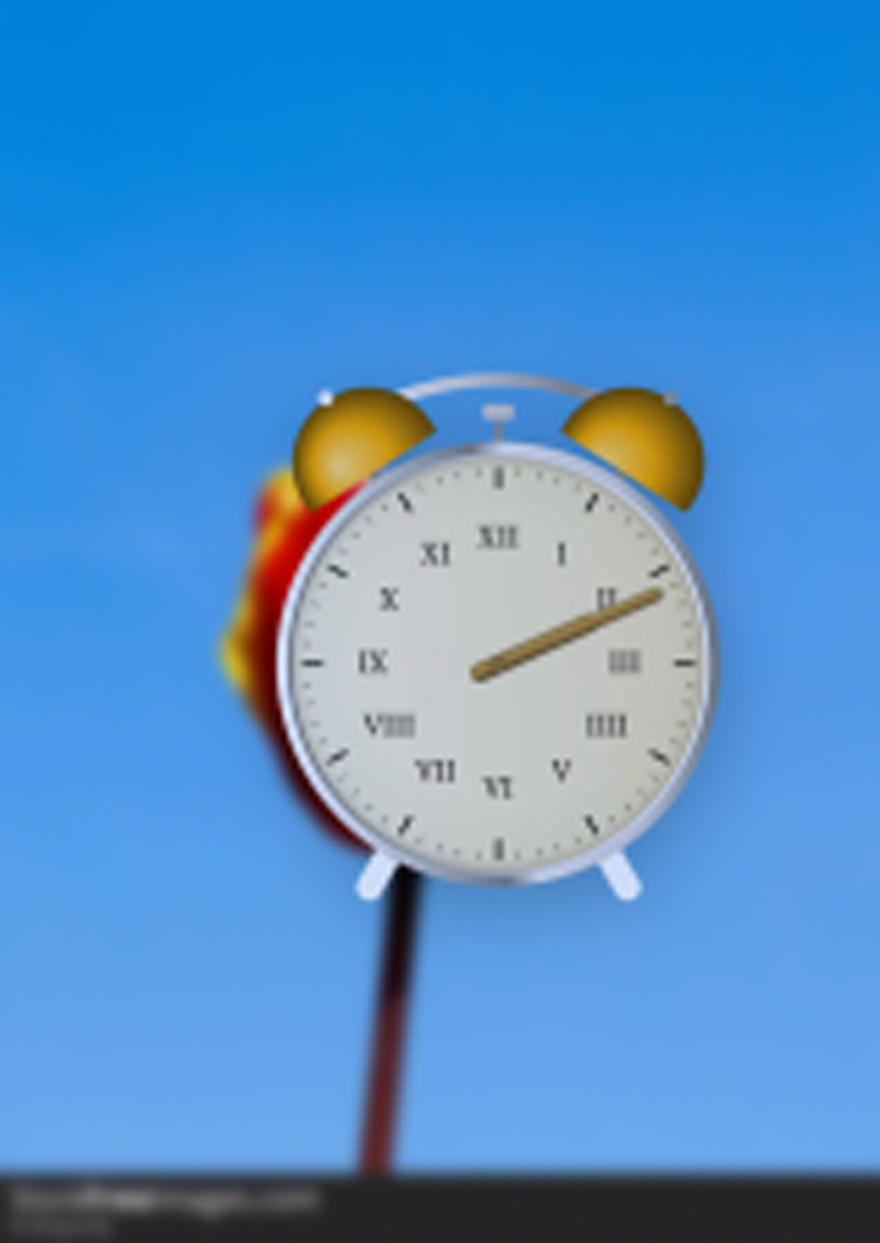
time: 2:11
